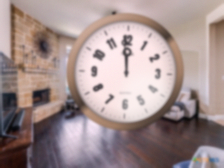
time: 11:59
